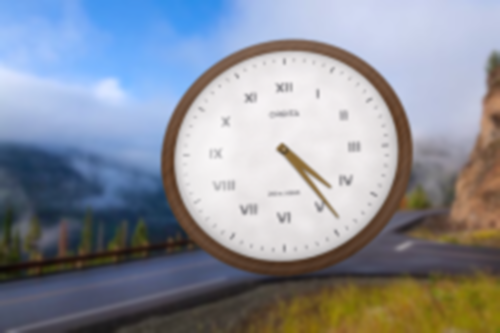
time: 4:24
